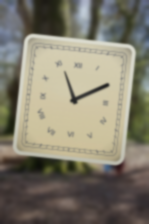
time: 11:10
